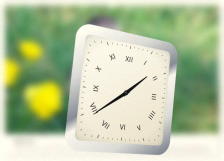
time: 1:39
